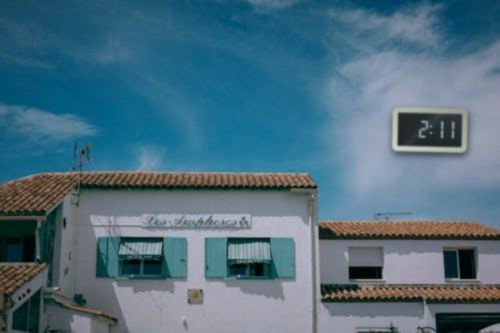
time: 2:11
